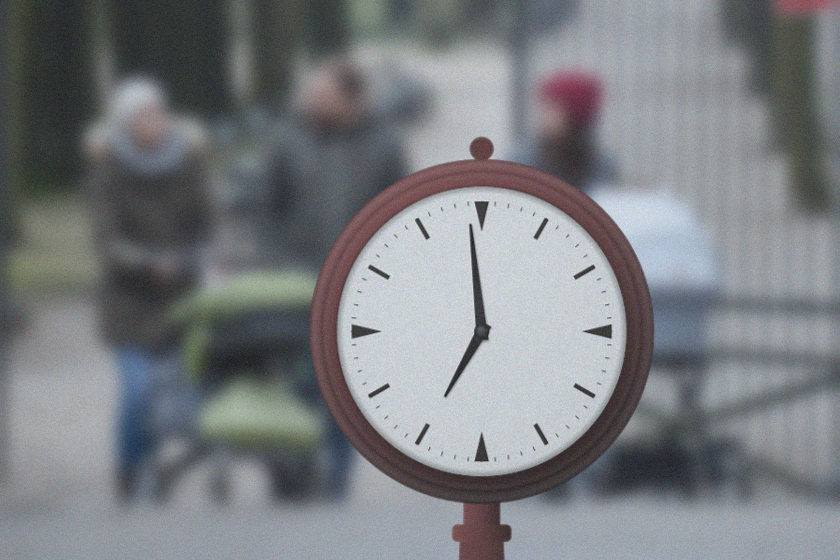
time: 6:59
